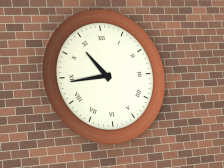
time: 10:44
